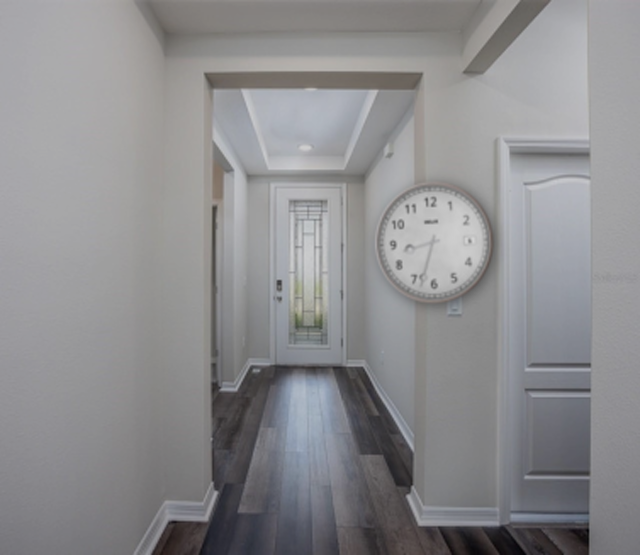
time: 8:33
